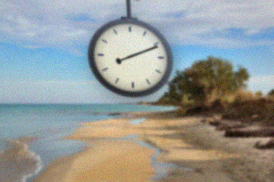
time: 8:11
